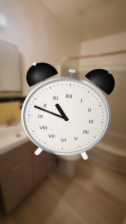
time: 10:48
